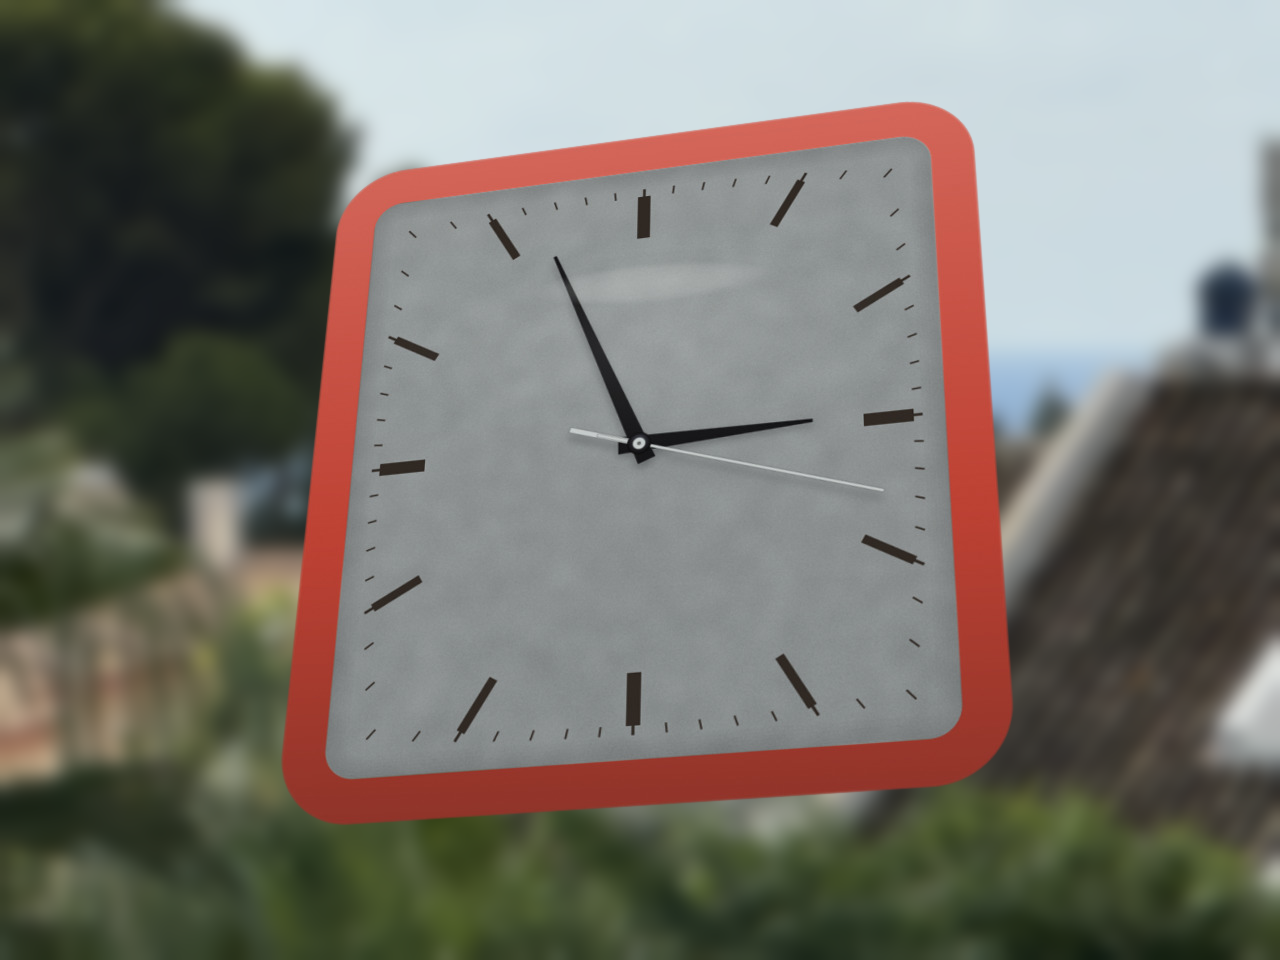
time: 2:56:18
